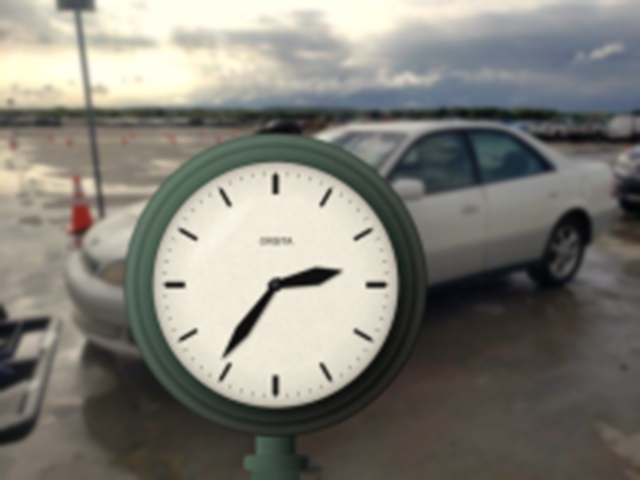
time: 2:36
